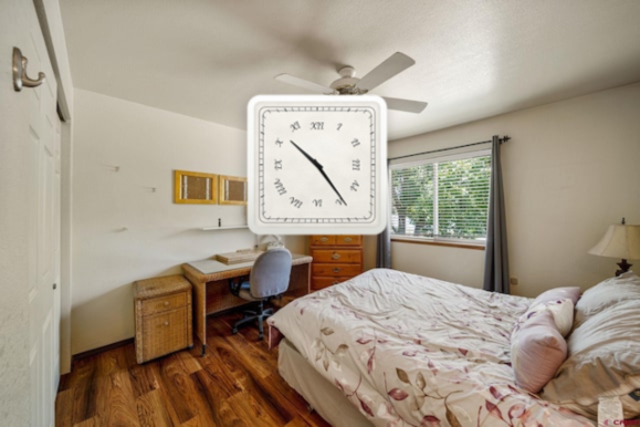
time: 10:24
